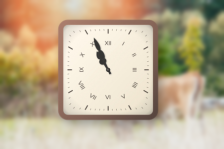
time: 10:56
